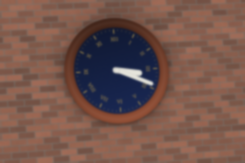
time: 3:19
